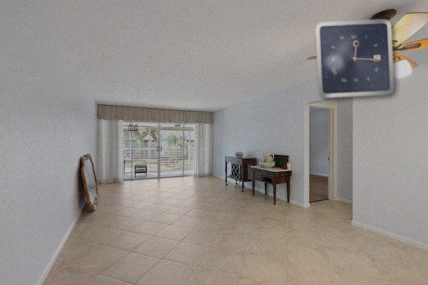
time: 12:16
